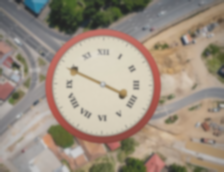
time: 3:49
